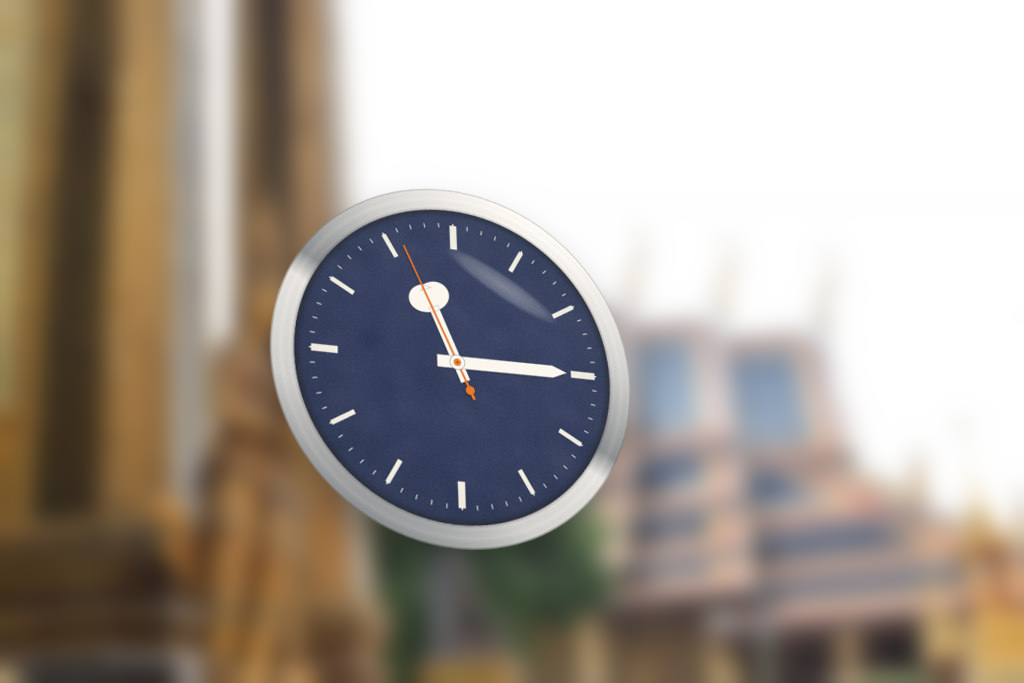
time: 11:14:56
